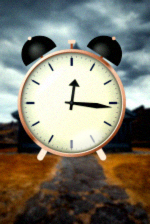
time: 12:16
